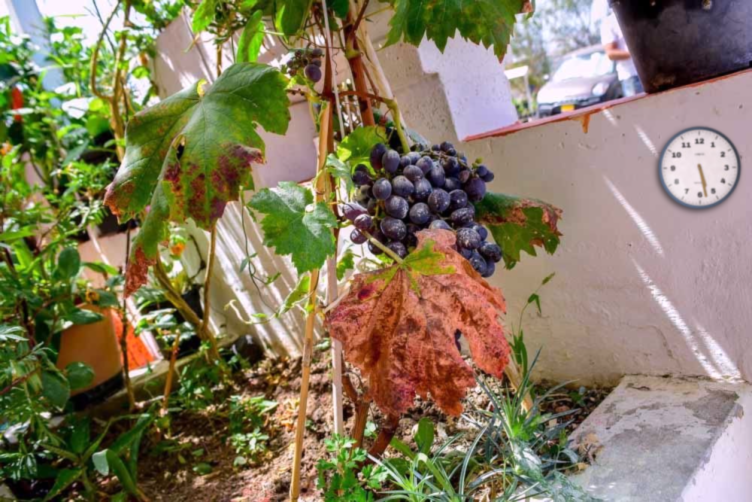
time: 5:28
